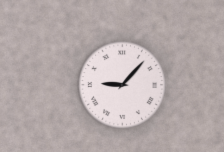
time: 9:07
